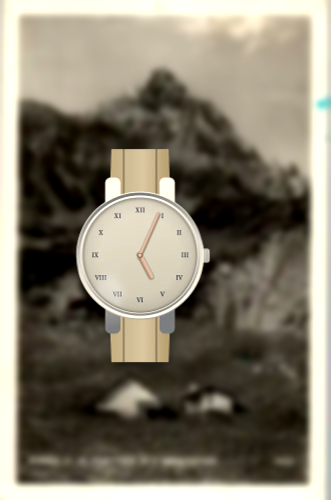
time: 5:04
